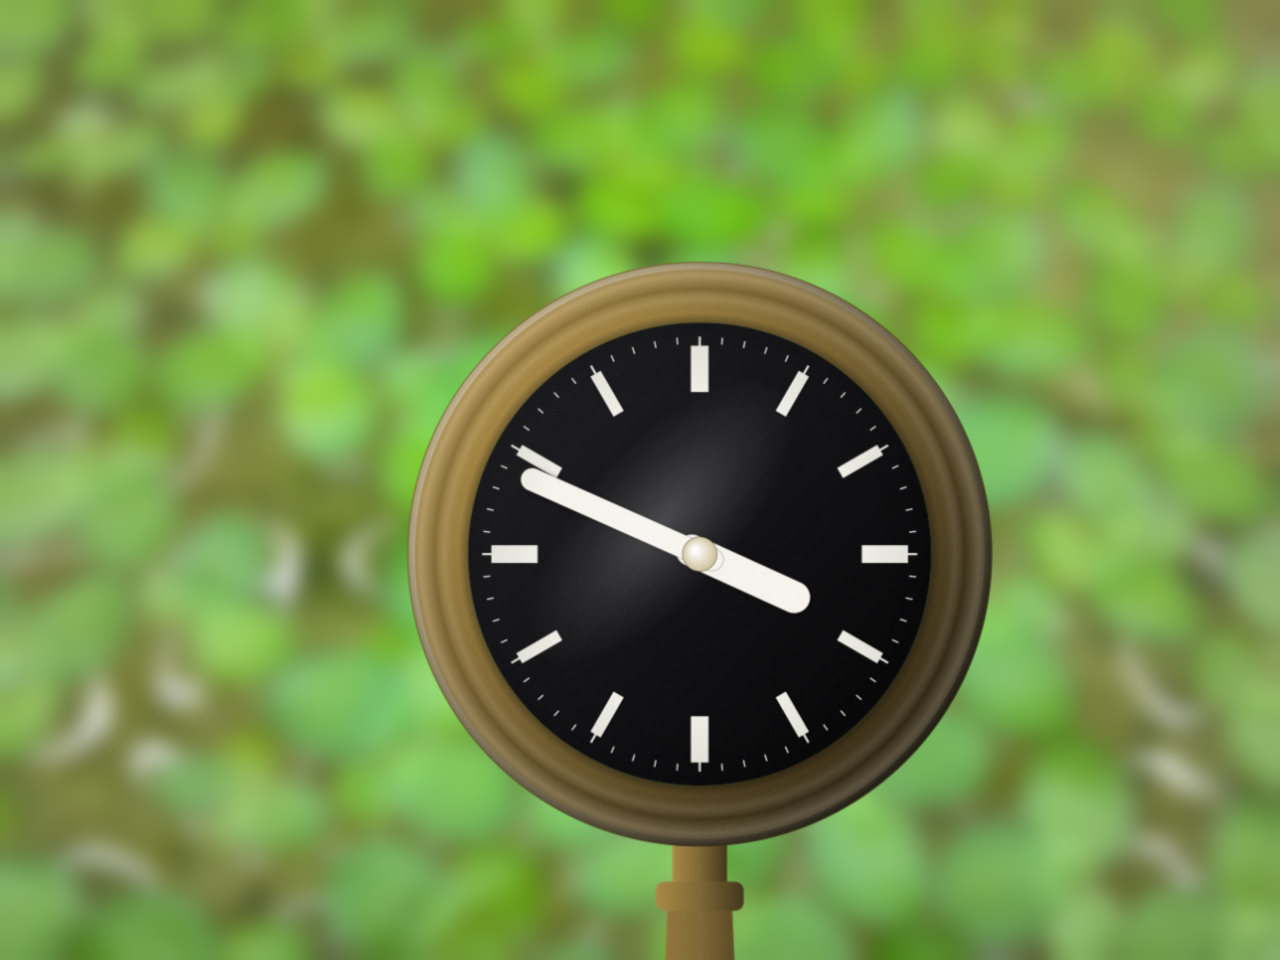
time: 3:49
